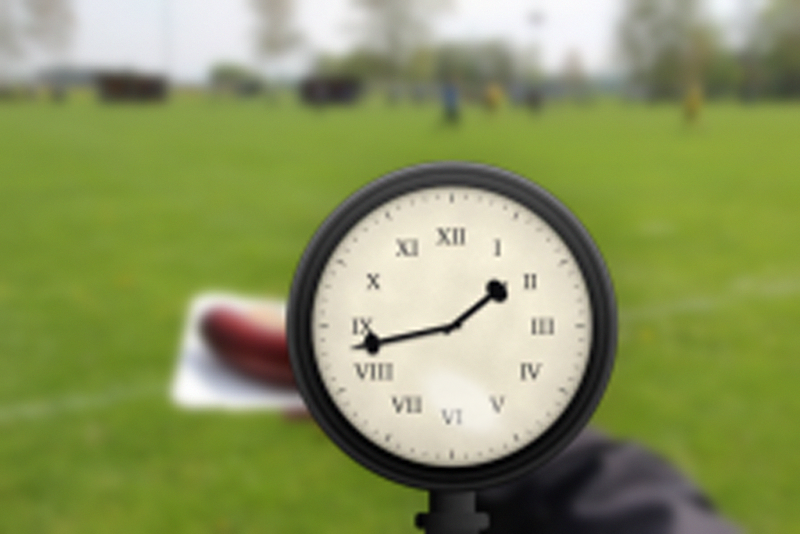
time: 1:43
